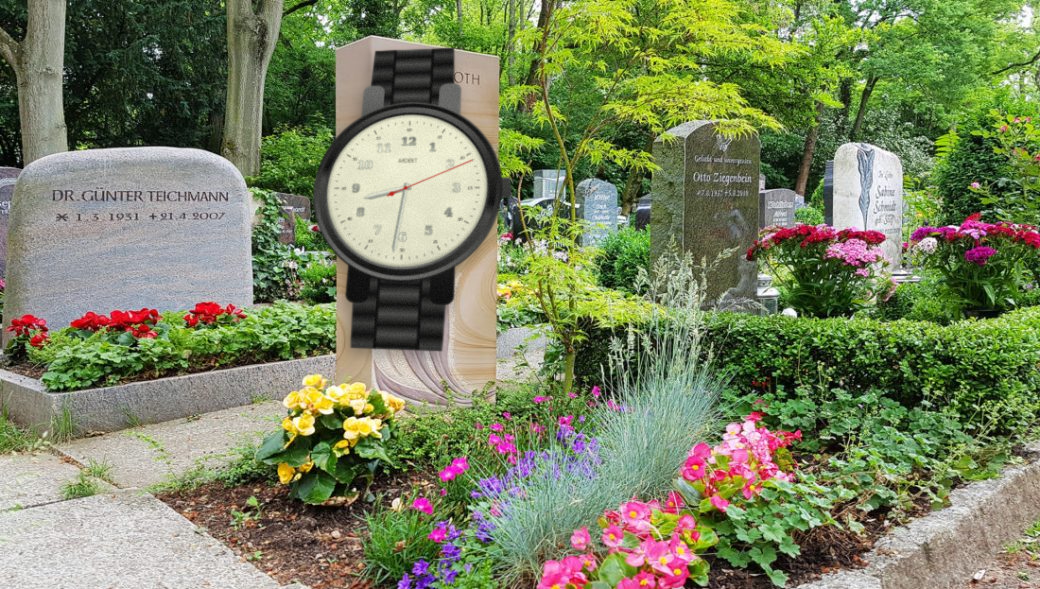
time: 8:31:11
